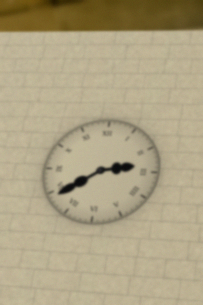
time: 2:39
